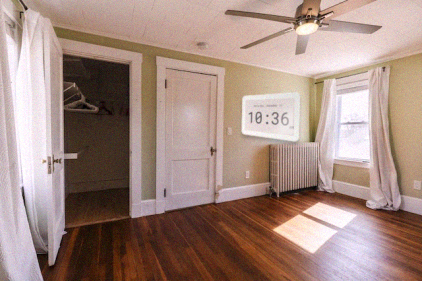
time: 10:36
